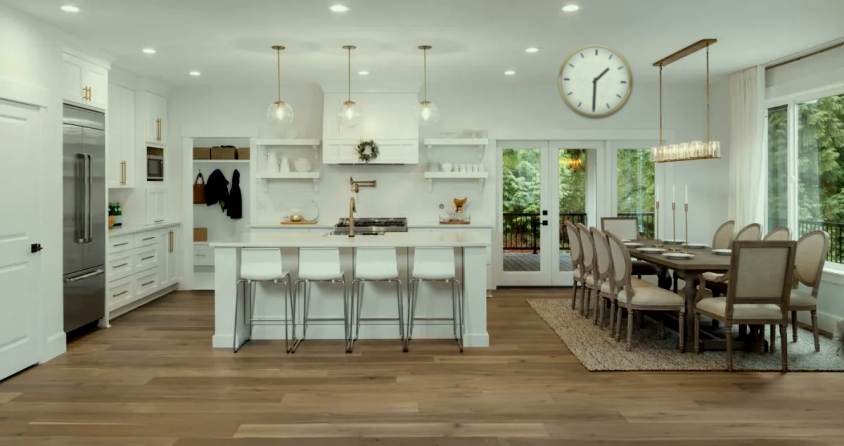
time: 1:30
